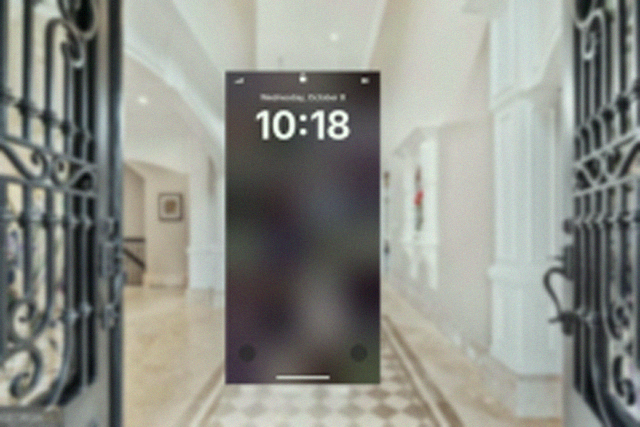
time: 10:18
